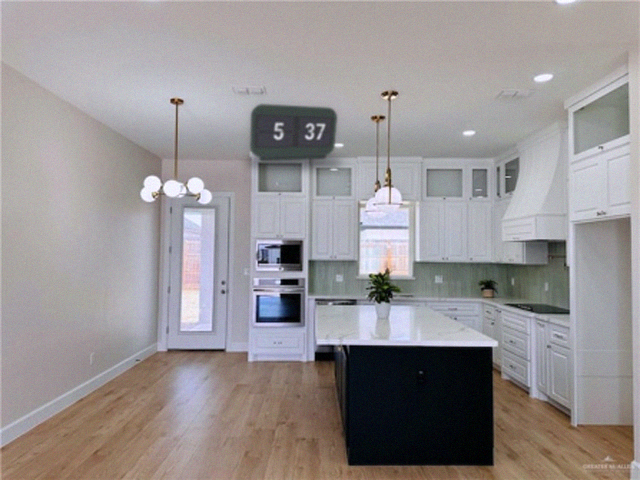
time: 5:37
